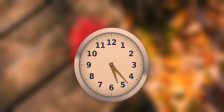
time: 5:23
